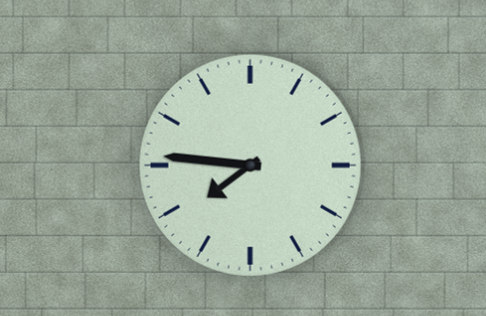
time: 7:46
